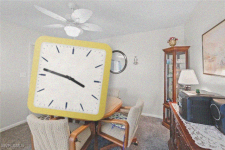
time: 3:47
